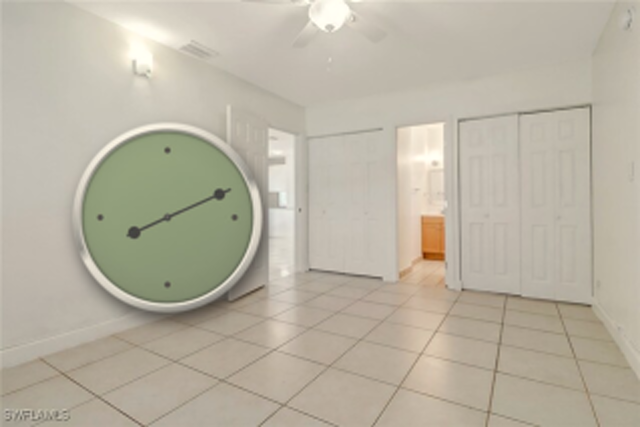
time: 8:11
